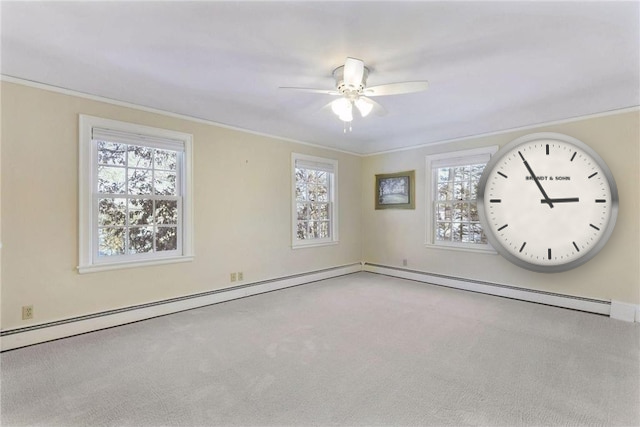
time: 2:55
